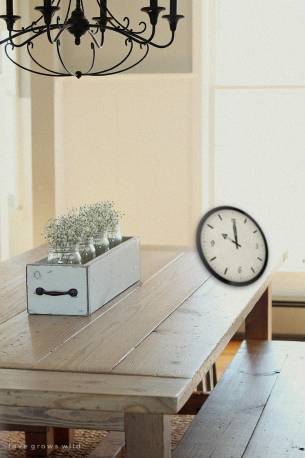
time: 10:00
